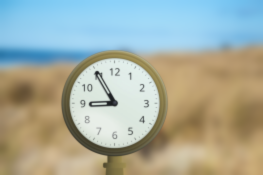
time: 8:55
